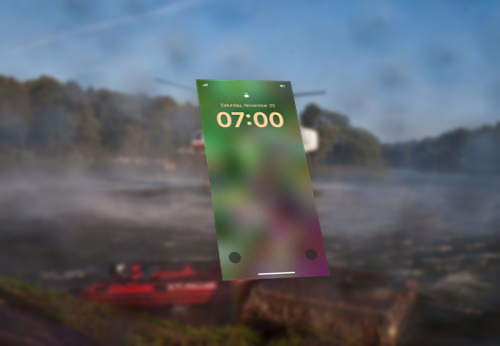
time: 7:00
